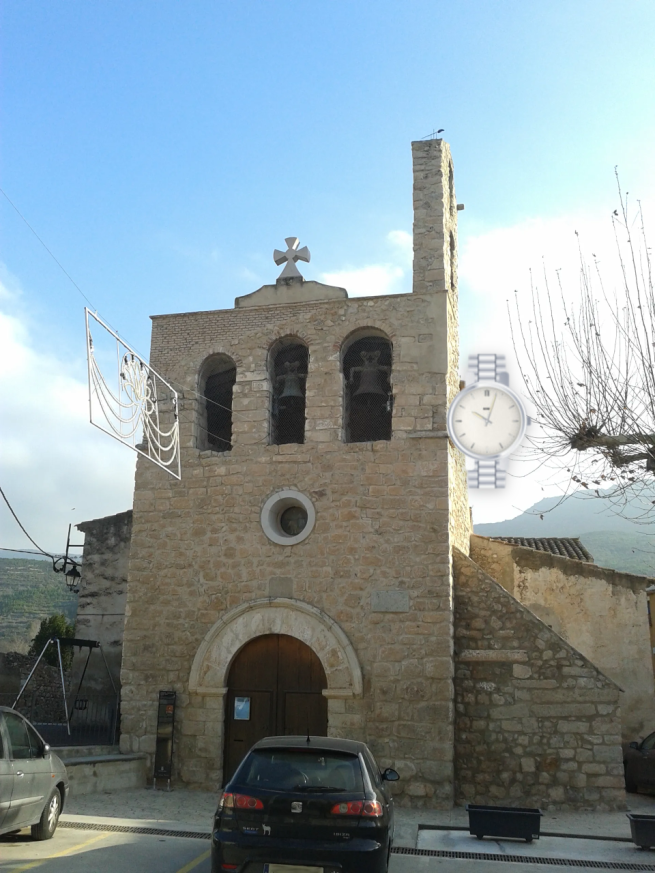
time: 10:03
